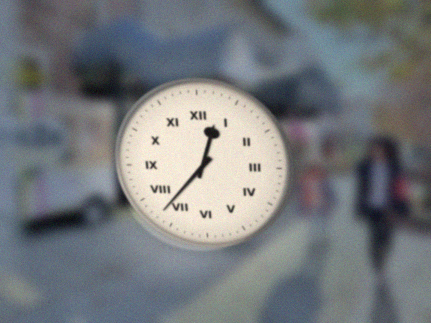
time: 12:37
